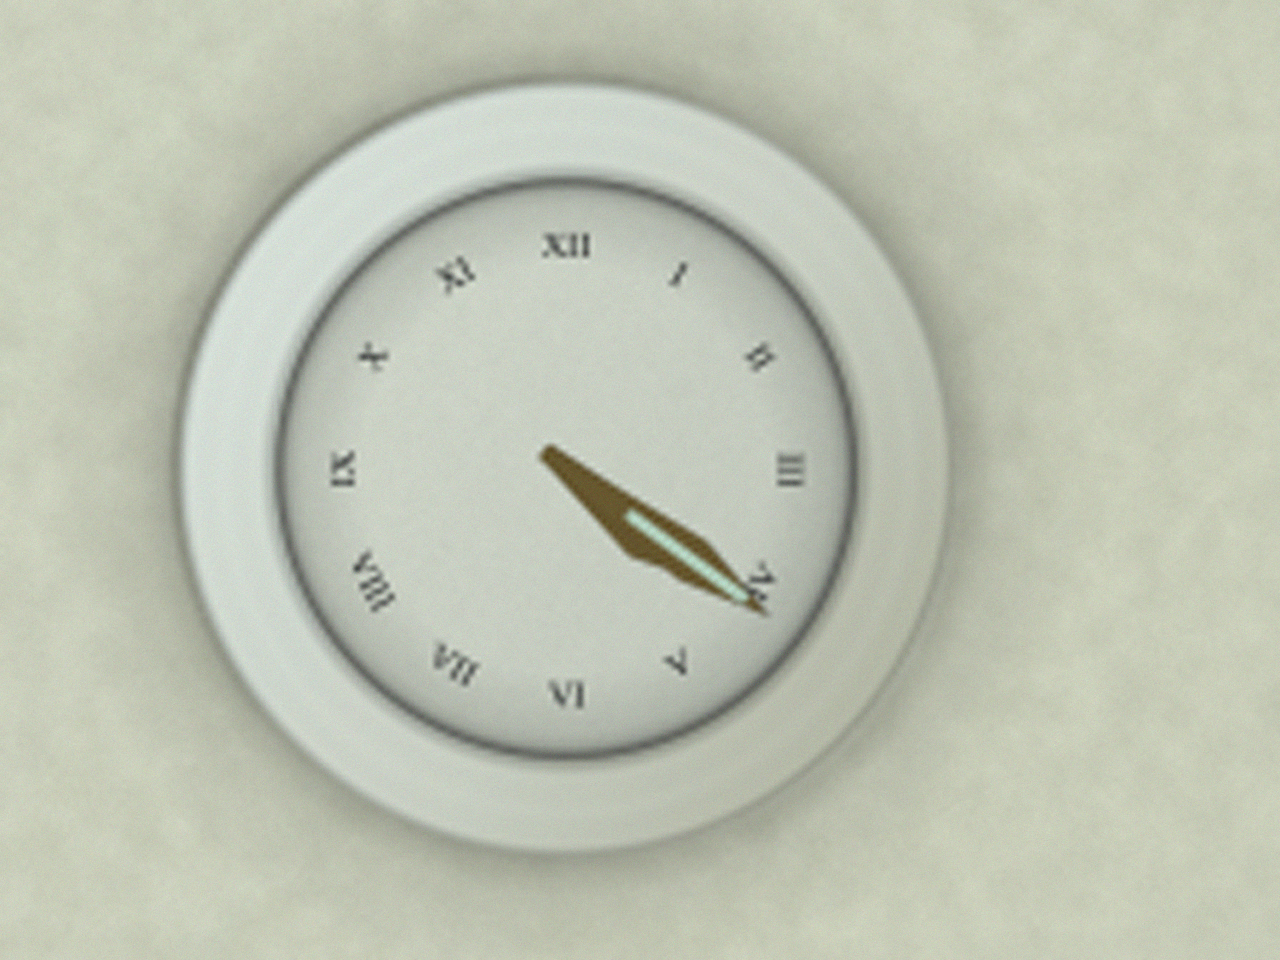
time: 4:21
